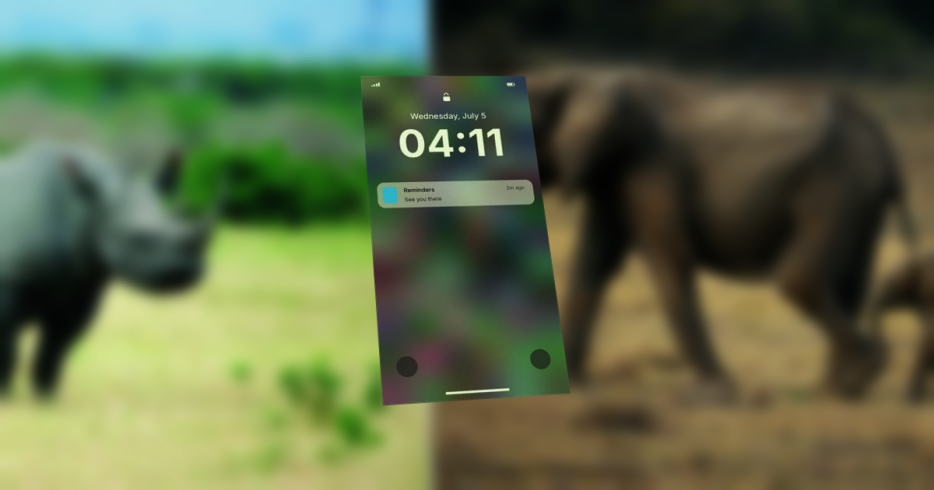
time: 4:11
